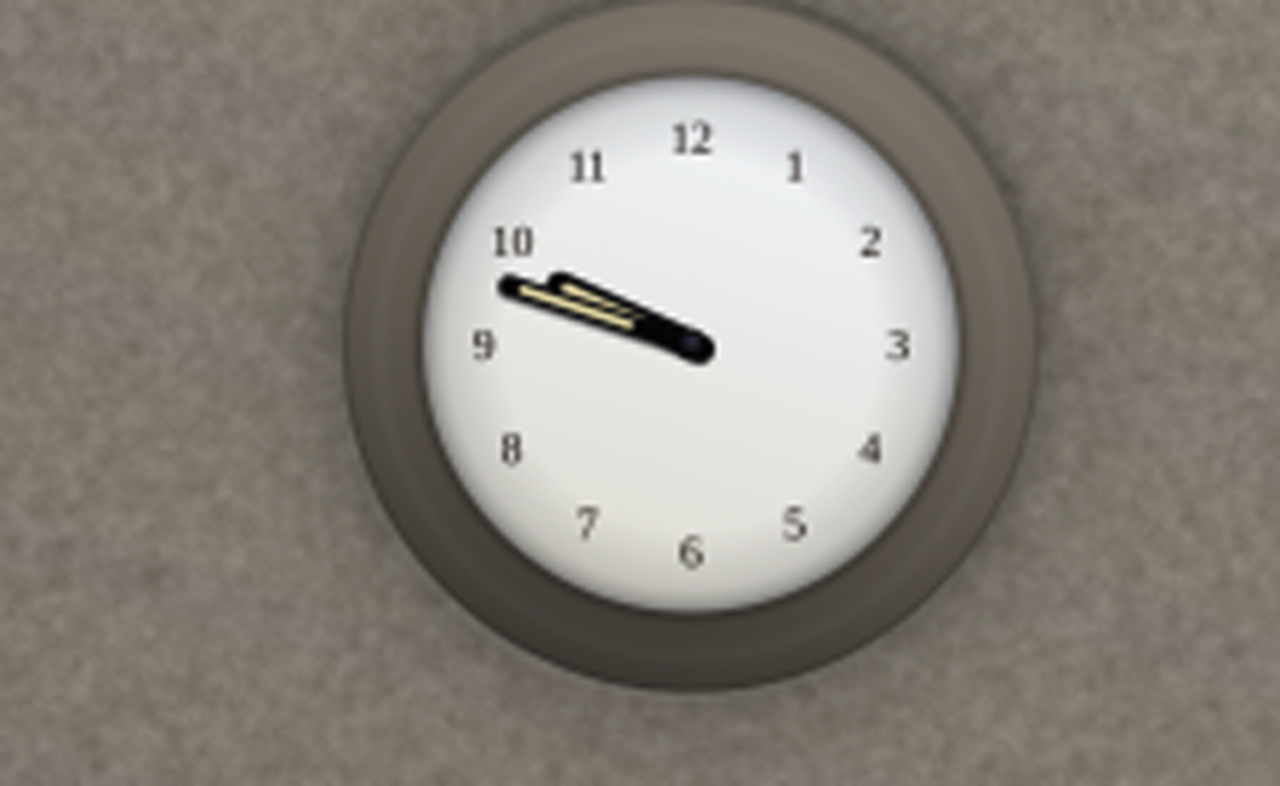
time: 9:48
